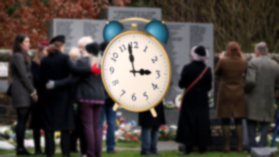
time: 2:58
